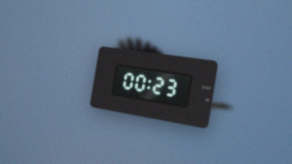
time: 0:23
